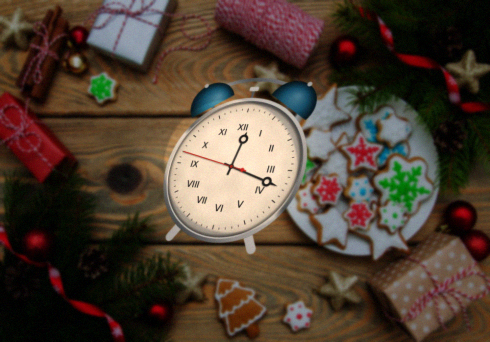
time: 12:17:47
